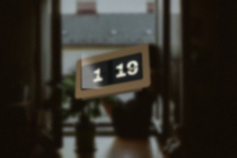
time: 1:19
